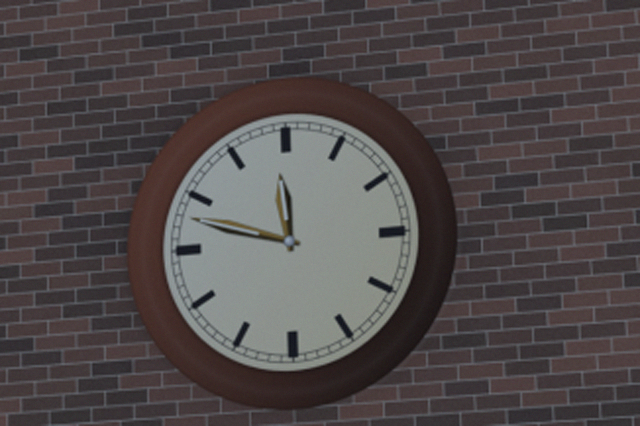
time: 11:48
